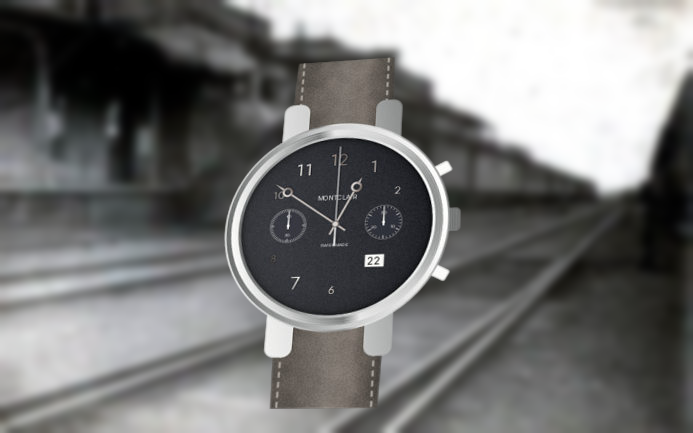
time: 12:51
